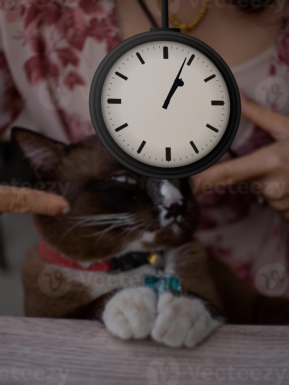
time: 1:04
